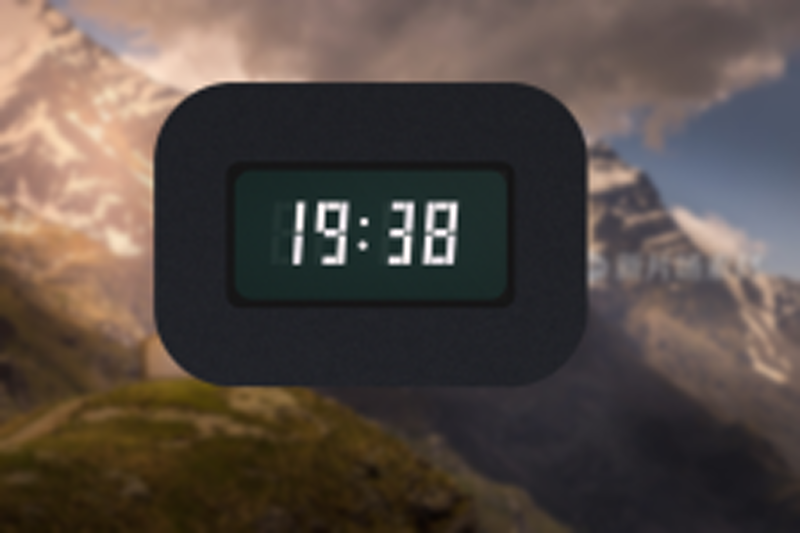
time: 19:38
